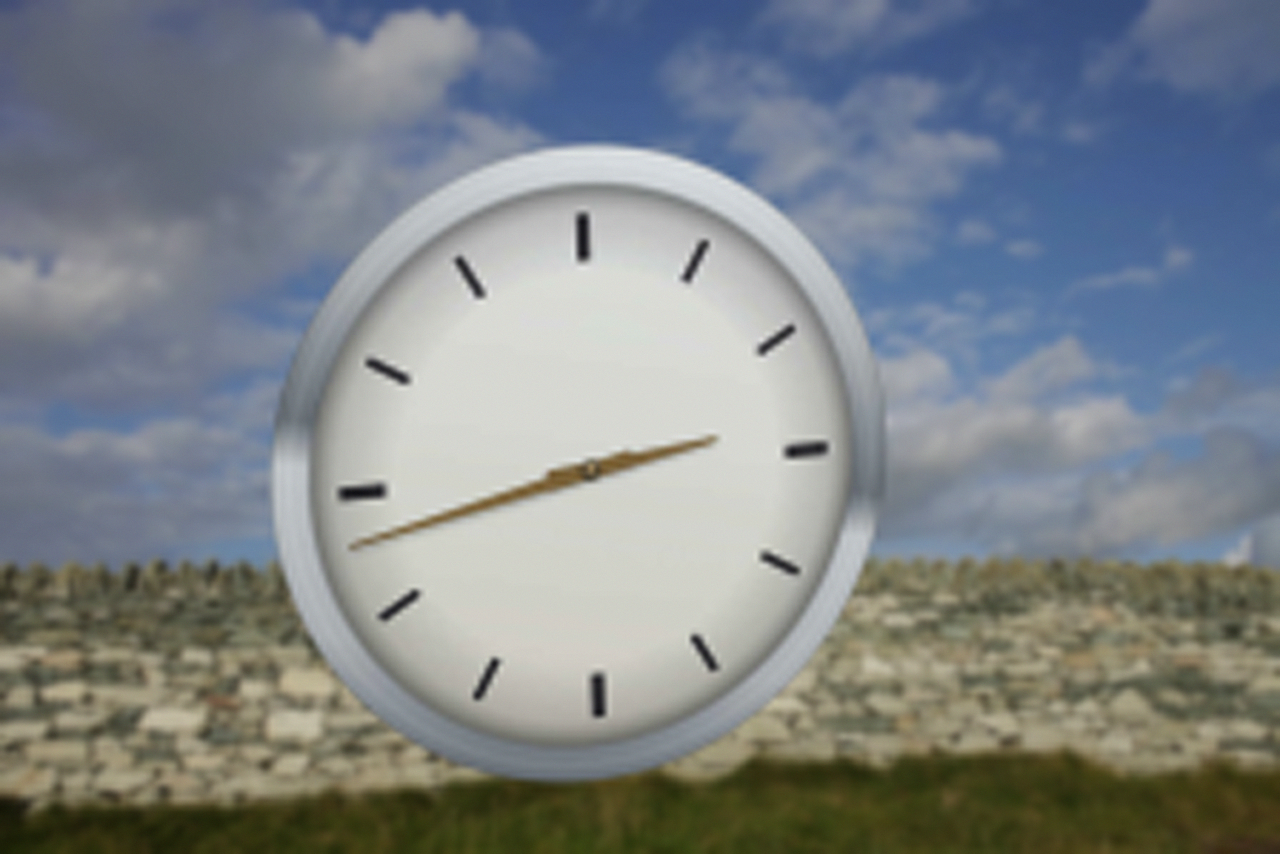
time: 2:43
